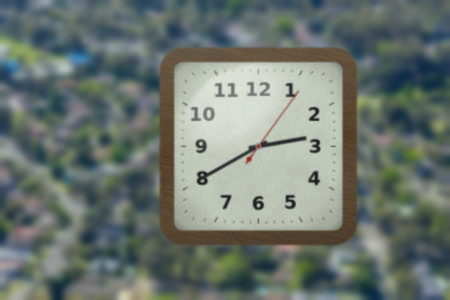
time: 2:40:06
